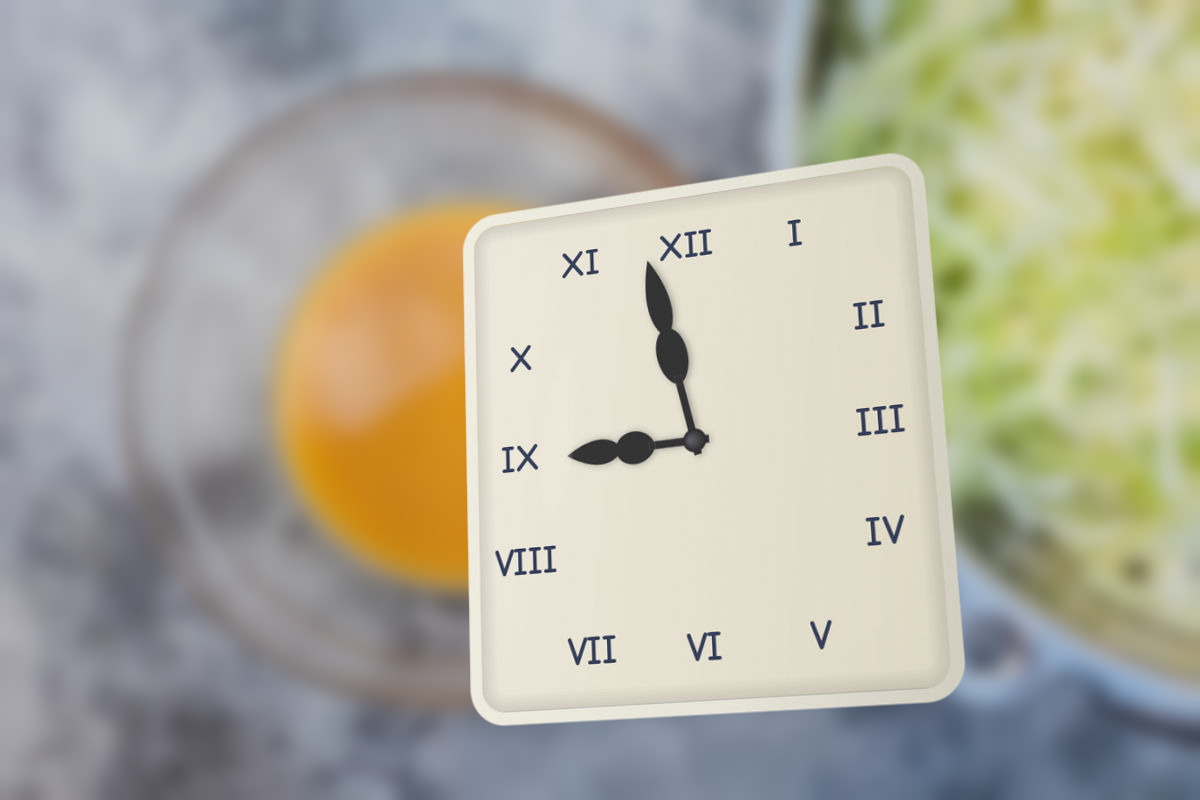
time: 8:58
